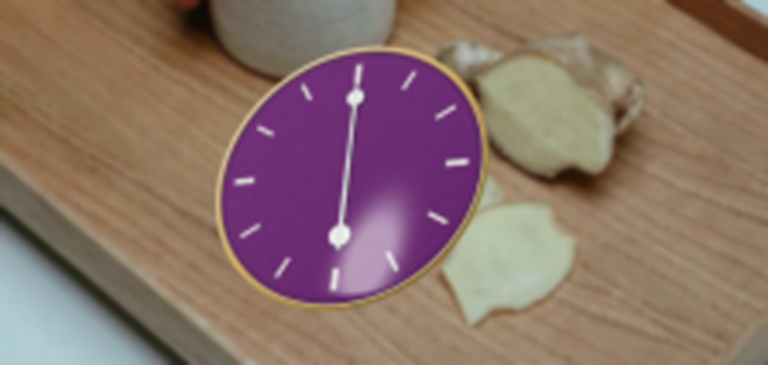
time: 6:00
